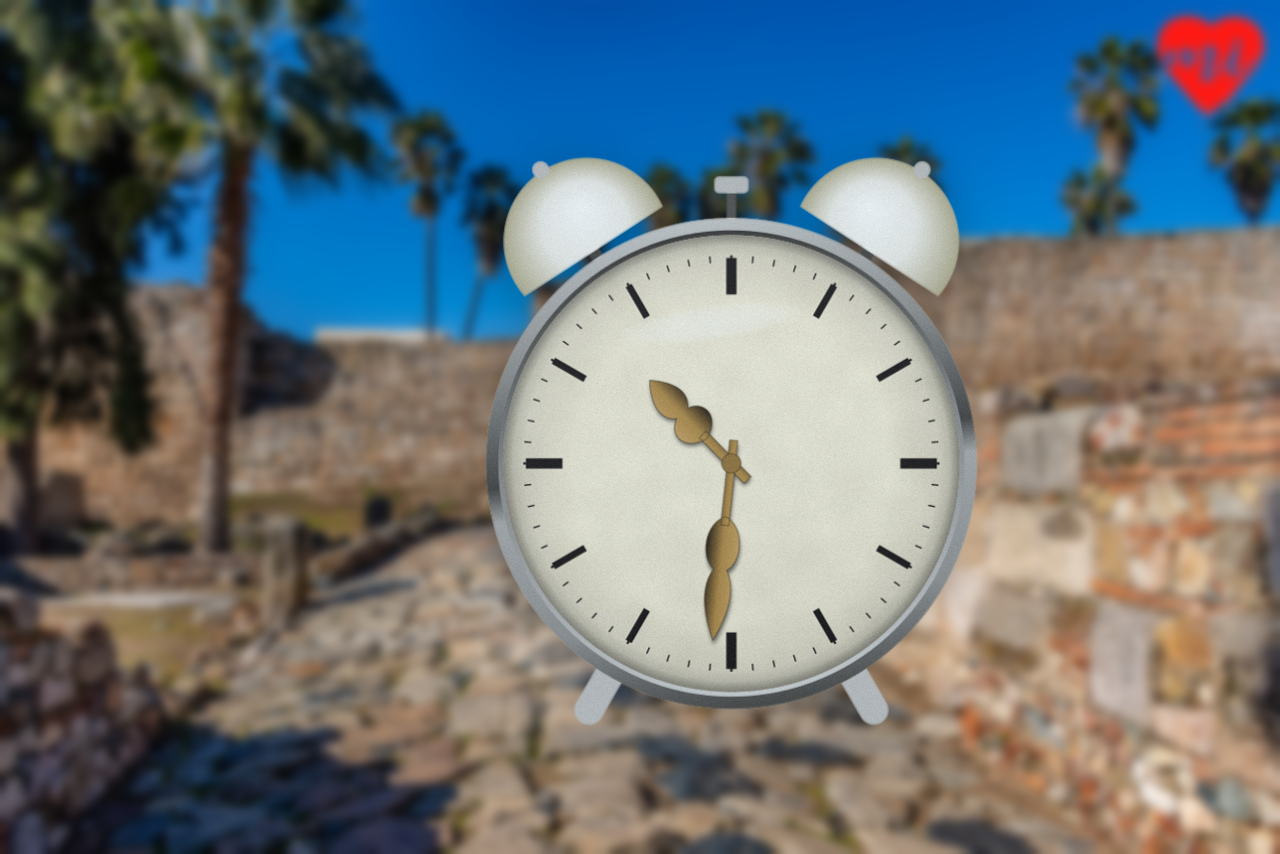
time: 10:31
